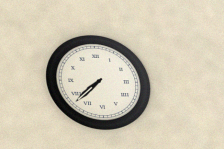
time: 7:38
